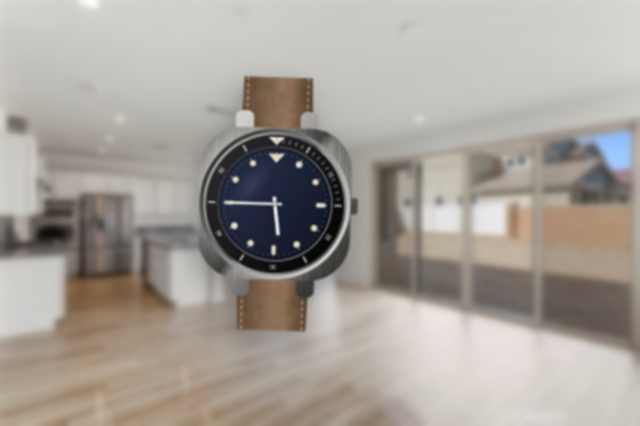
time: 5:45
